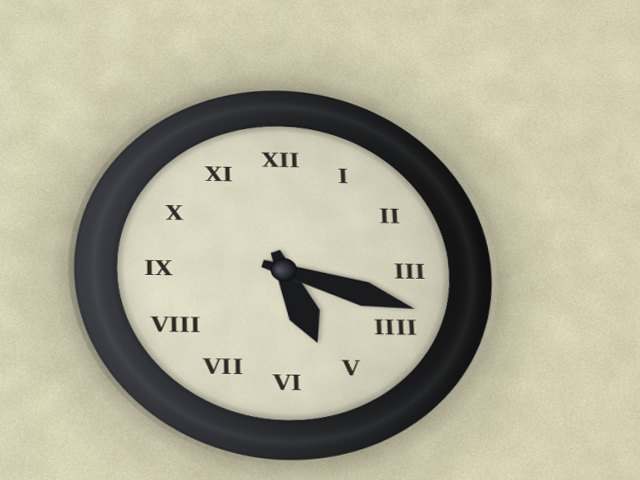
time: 5:18
